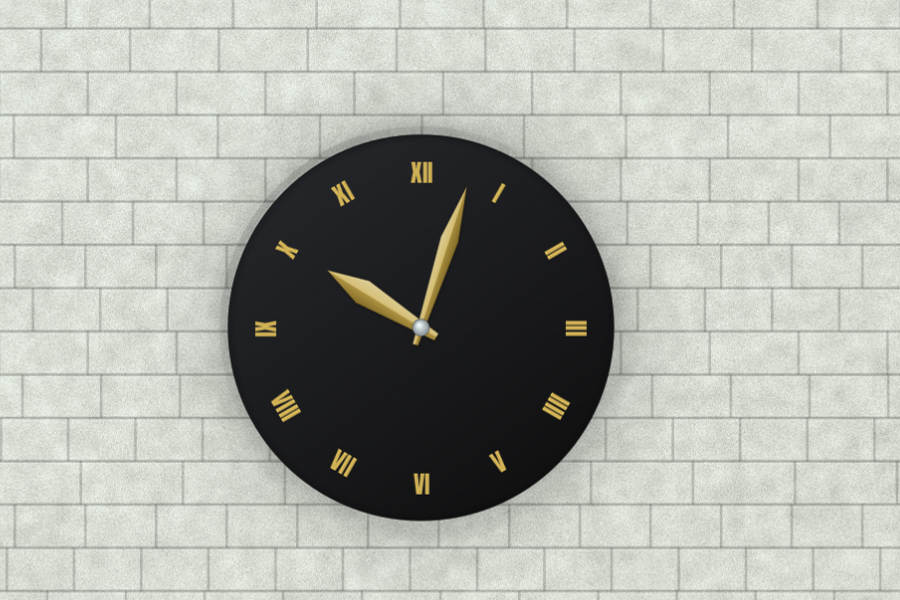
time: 10:03
